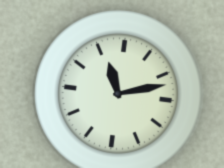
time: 11:12
